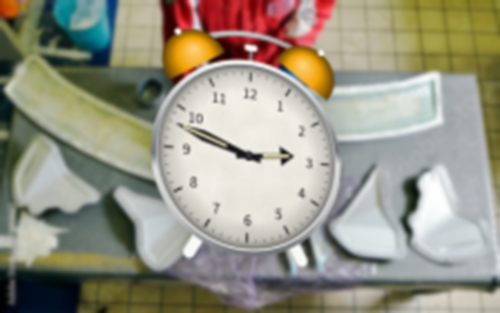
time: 2:48
